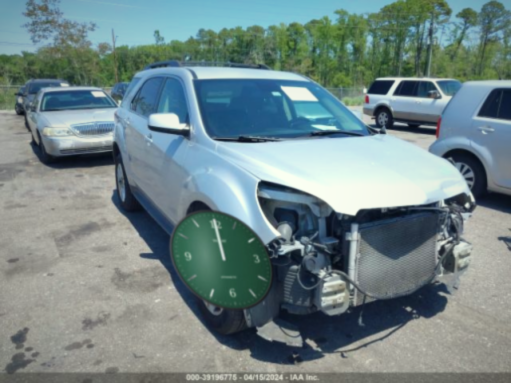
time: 12:00
